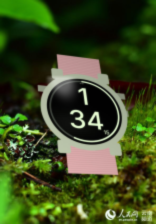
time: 1:34
